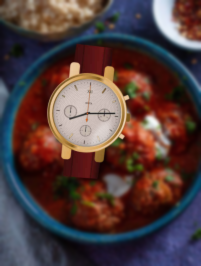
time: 8:14
